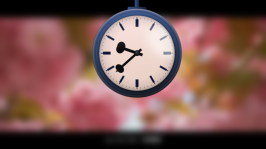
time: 9:38
